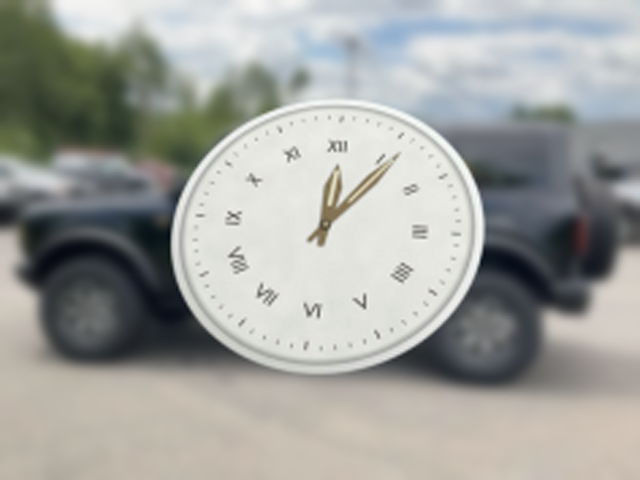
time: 12:06
